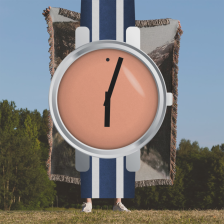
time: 6:03
